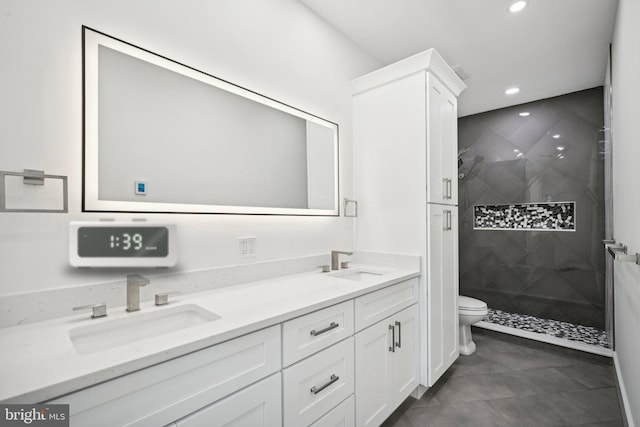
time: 1:39
